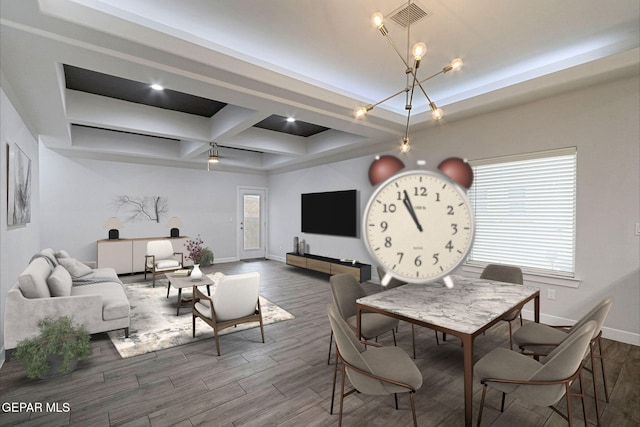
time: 10:56
